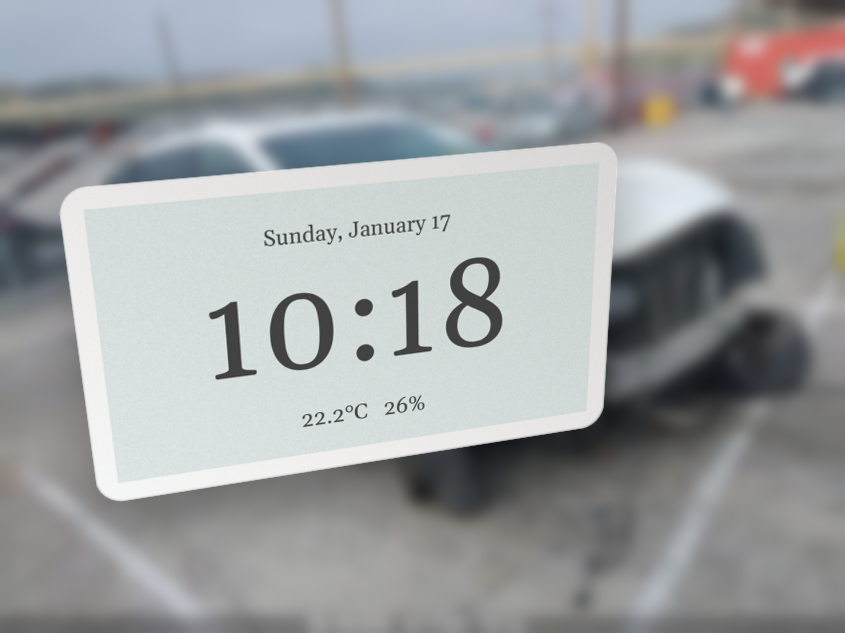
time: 10:18
